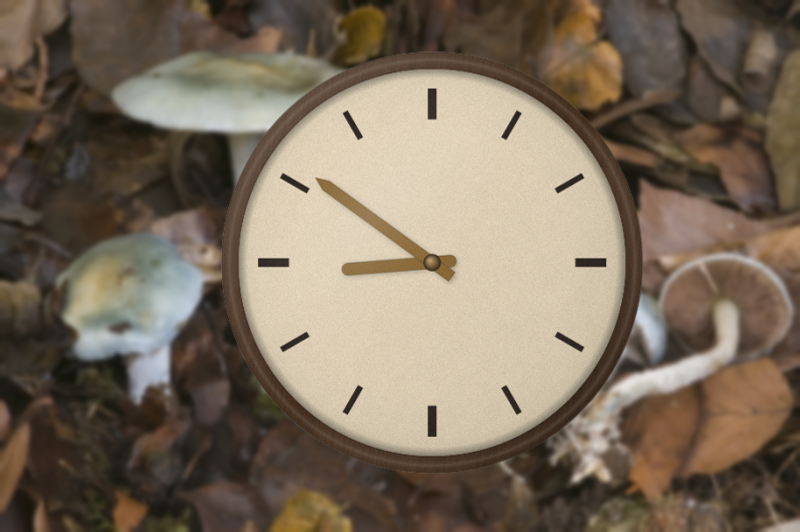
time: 8:51
